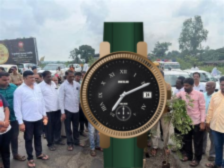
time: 7:11
